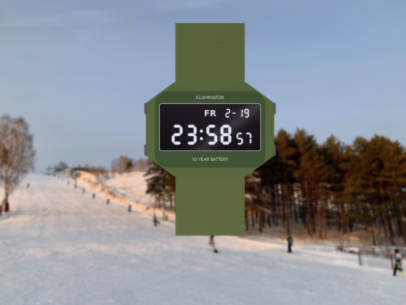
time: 23:58:57
